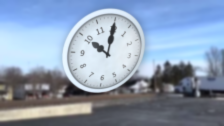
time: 10:00
